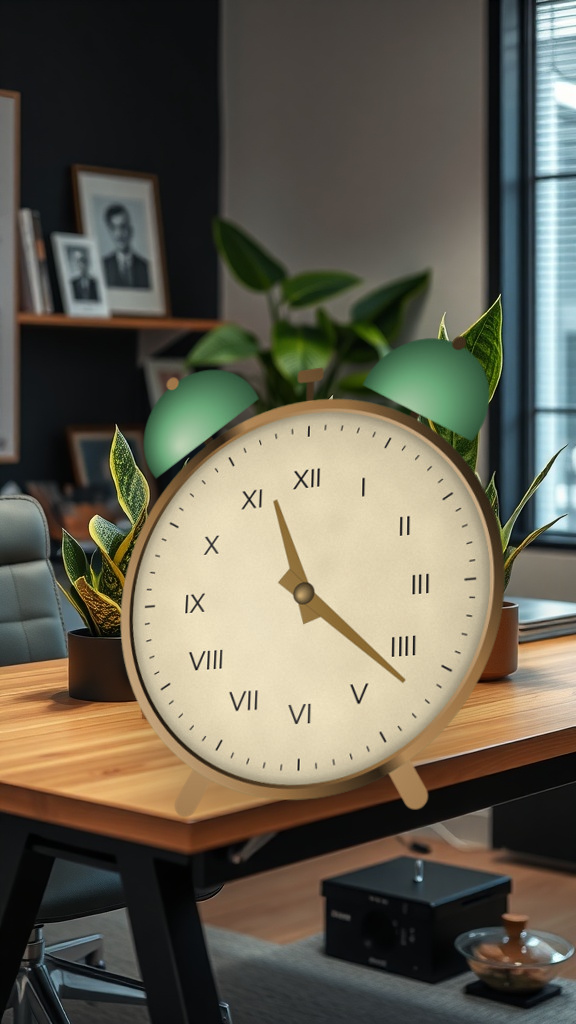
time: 11:22
